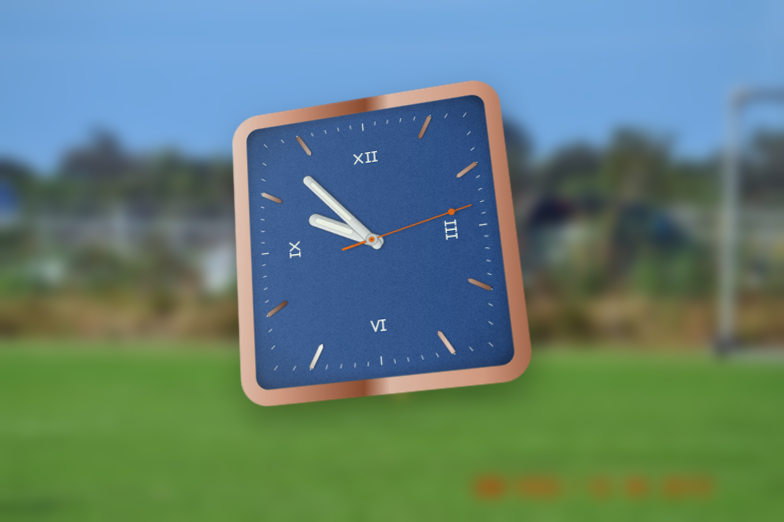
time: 9:53:13
